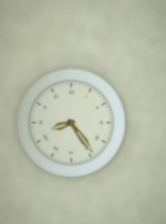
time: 8:24
